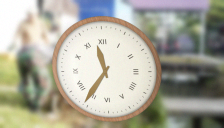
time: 11:36
